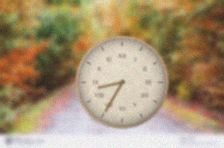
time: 8:35
